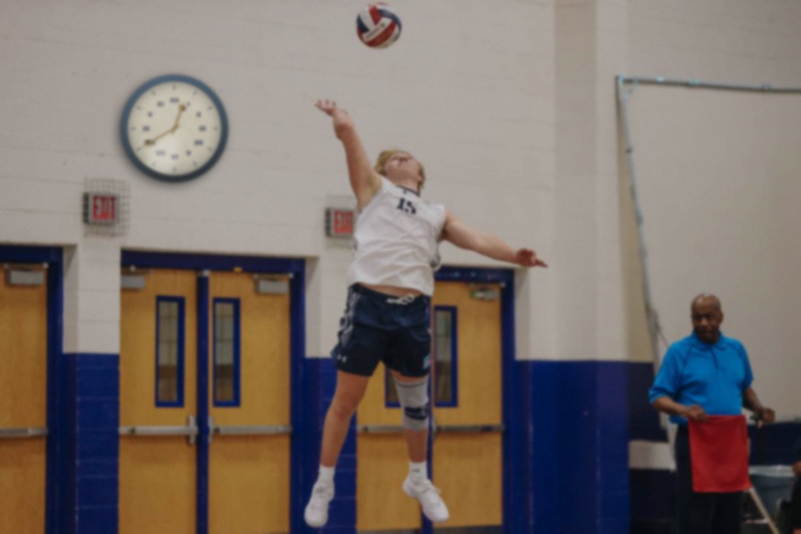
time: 12:40
